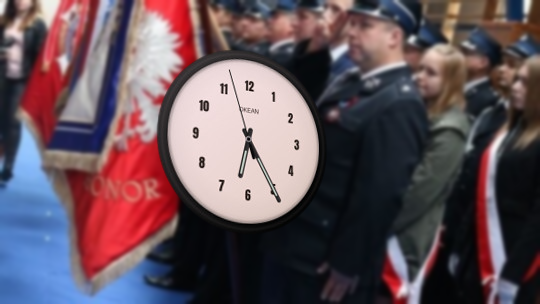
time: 6:24:57
